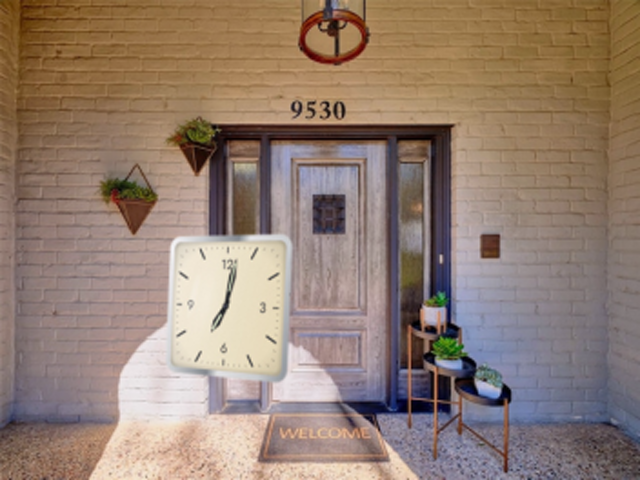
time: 7:02
